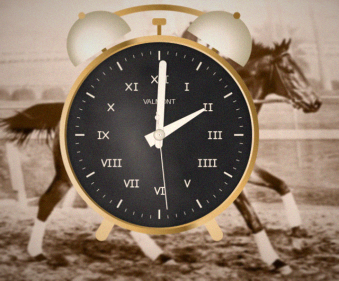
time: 2:00:29
